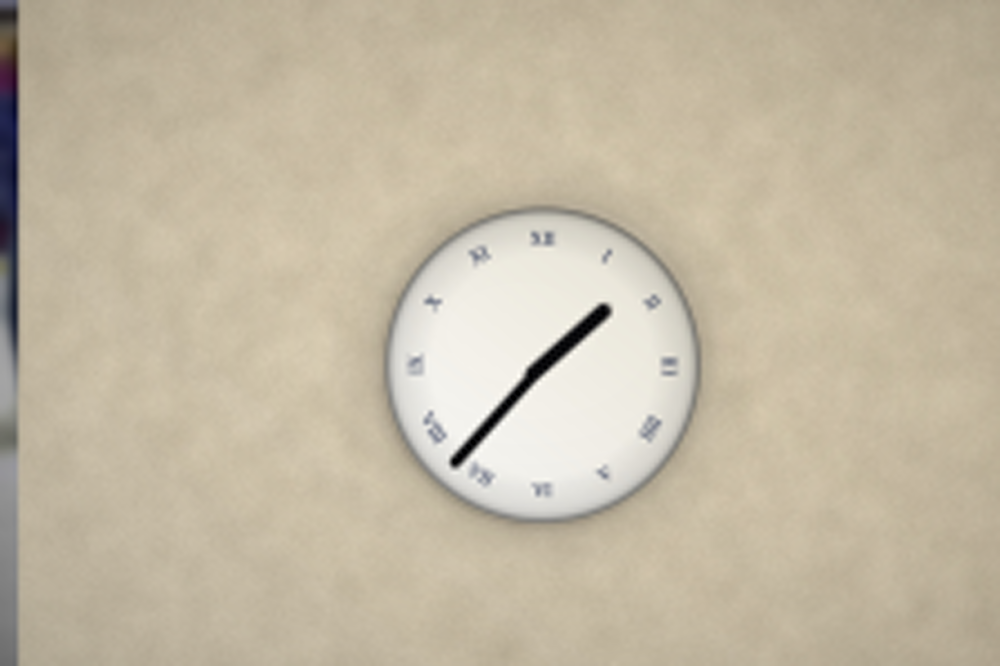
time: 1:37
